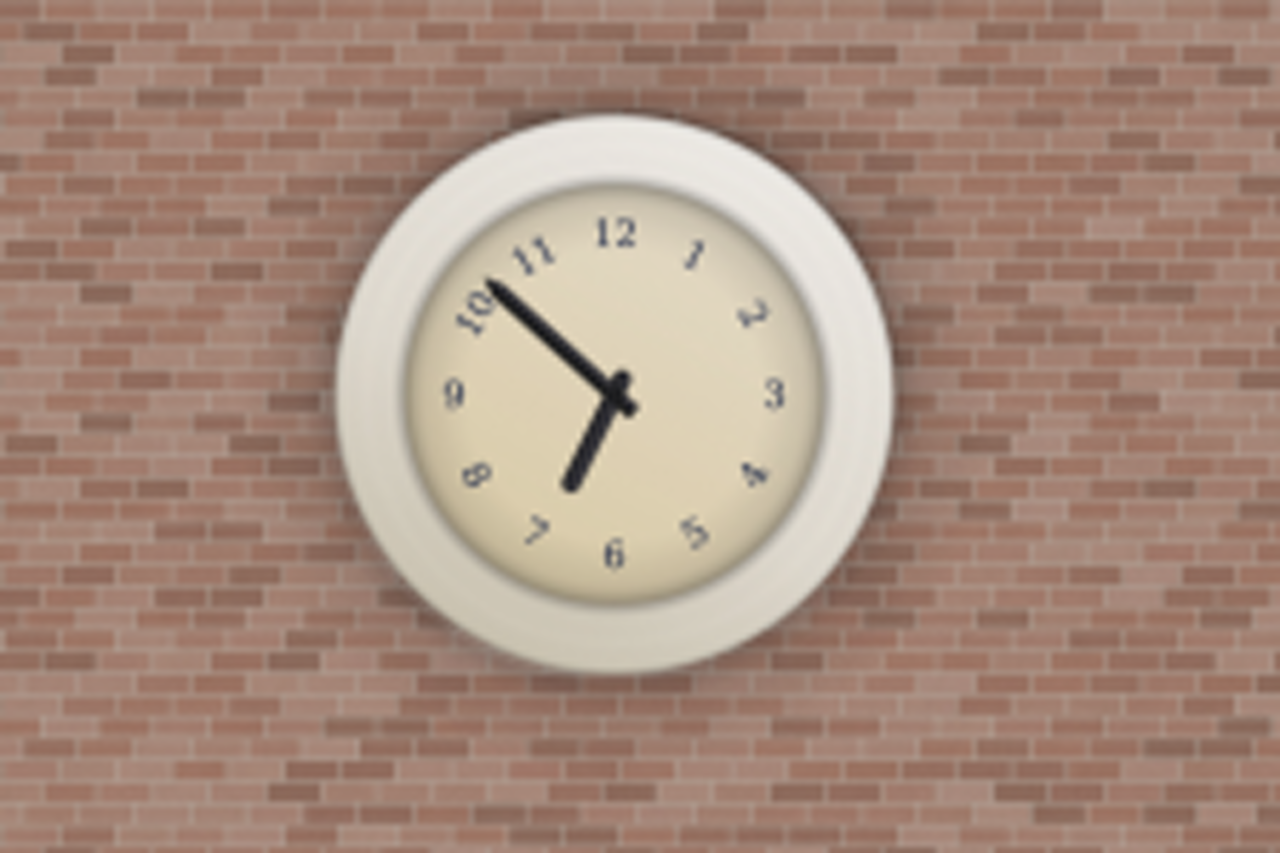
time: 6:52
